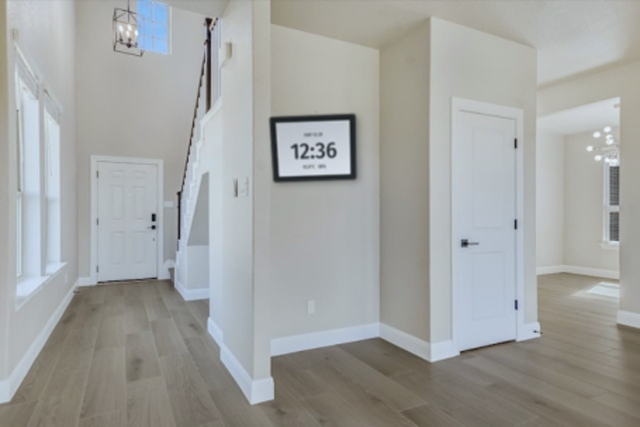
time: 12:36
